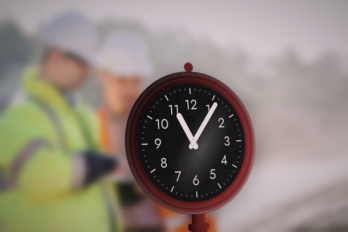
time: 11:06
